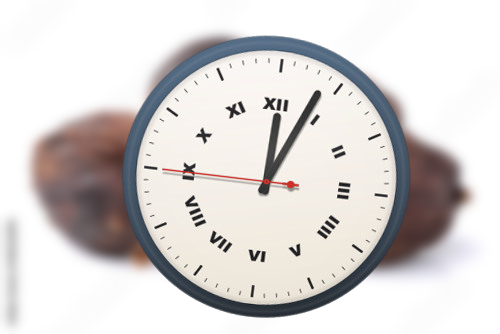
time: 12:03:45
